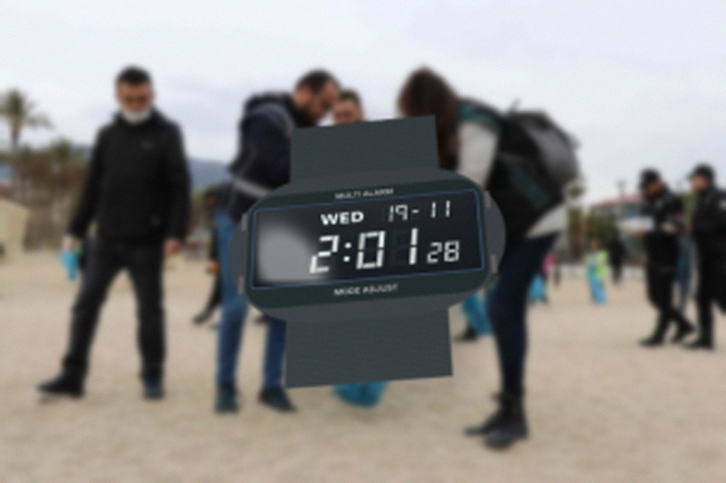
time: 2:01:28
